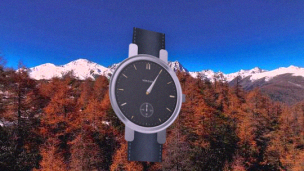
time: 1:05
